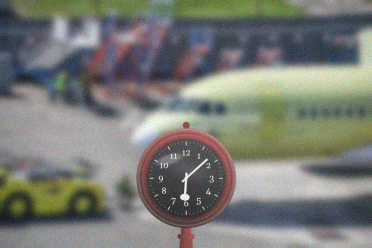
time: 6:08
